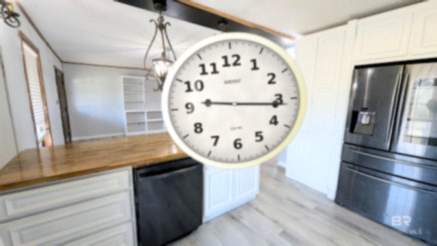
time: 9:16
